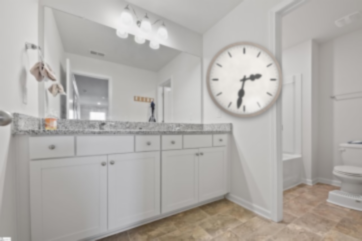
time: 2:32
